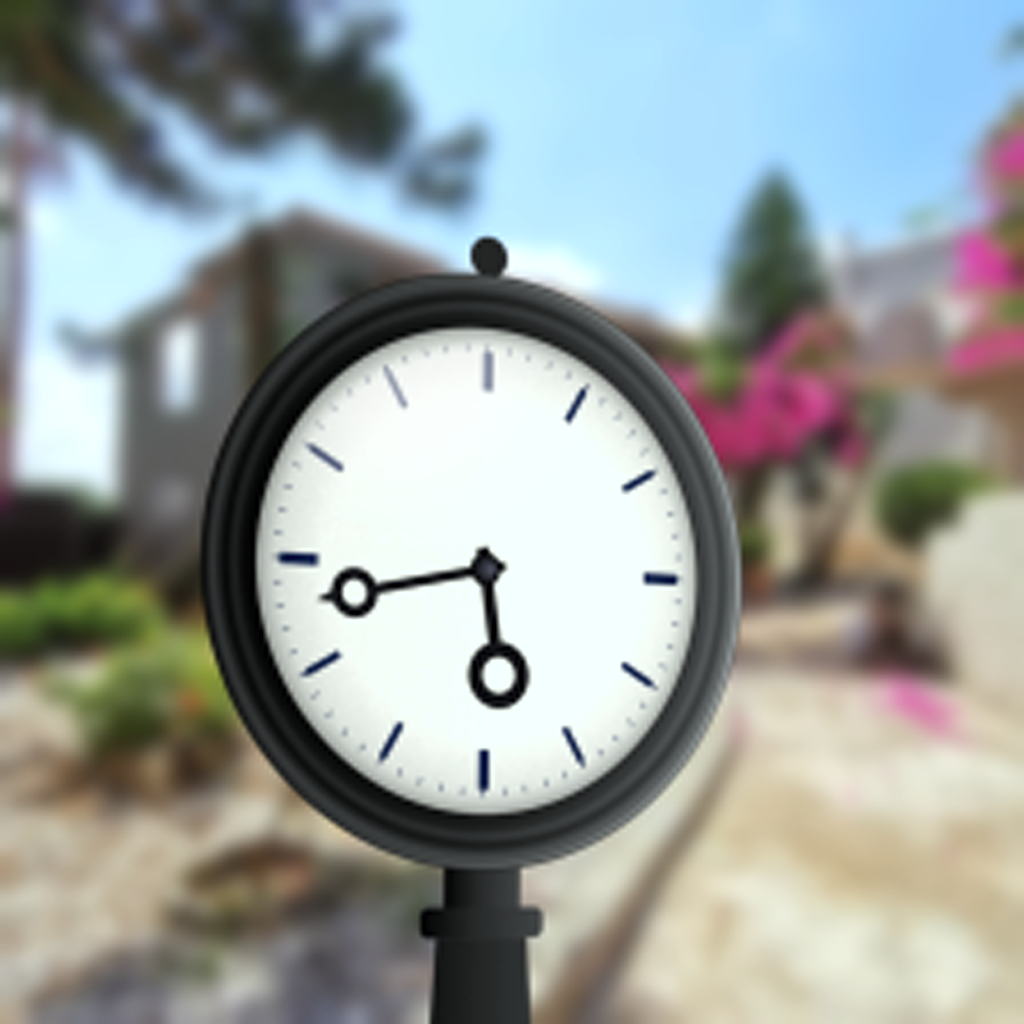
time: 5:43
